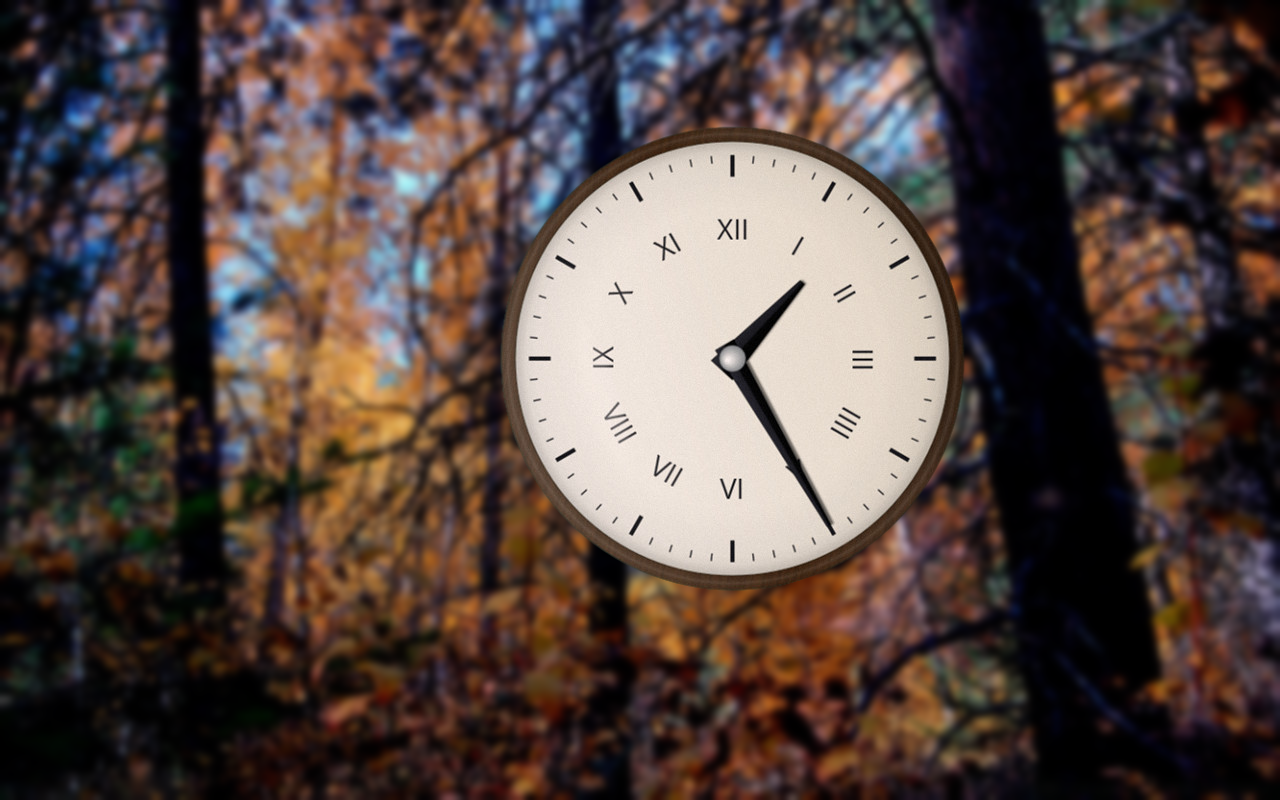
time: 1:25
